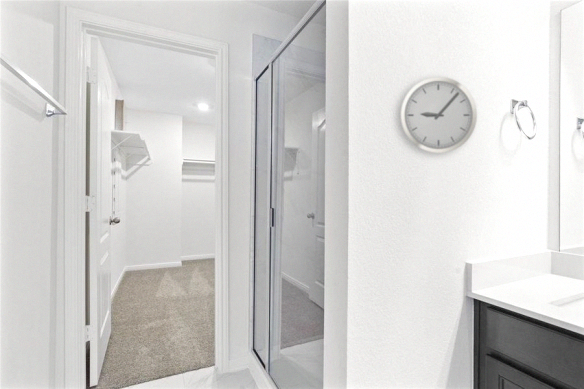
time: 9:07
